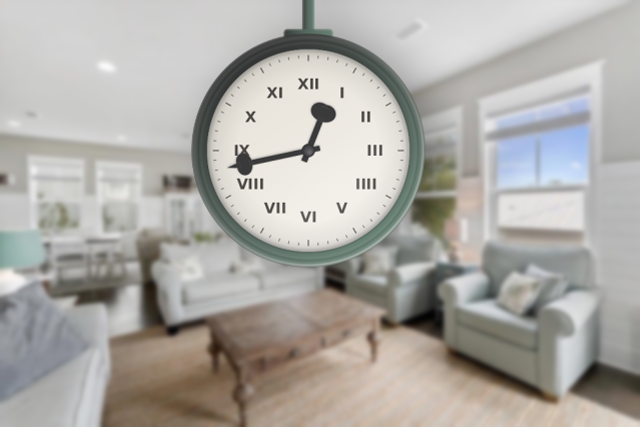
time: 12:43
